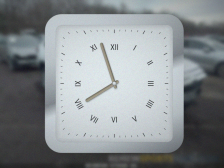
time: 7:57
